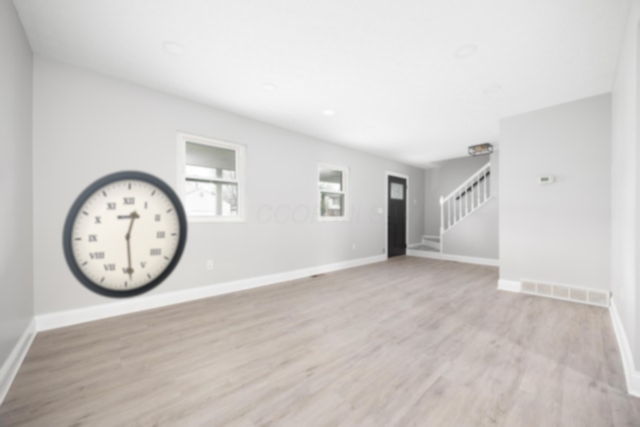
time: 12:29
